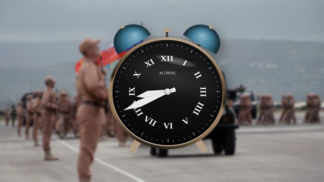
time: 8:41
